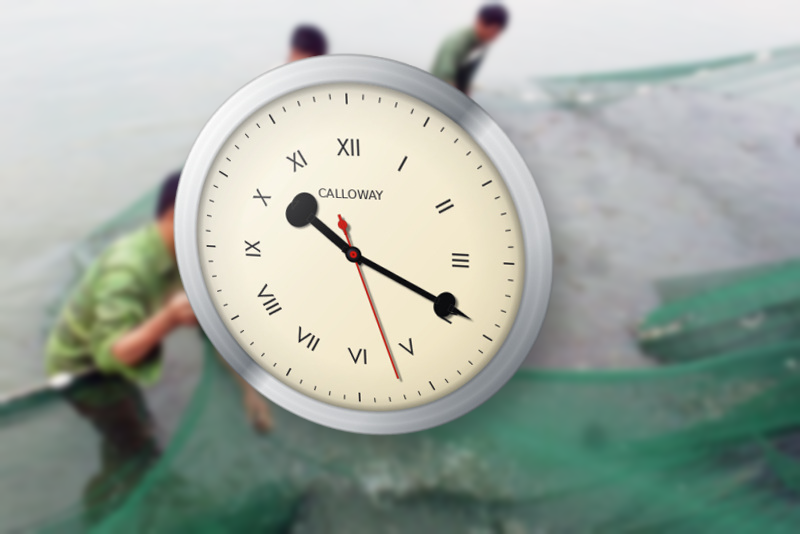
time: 10:19:27
